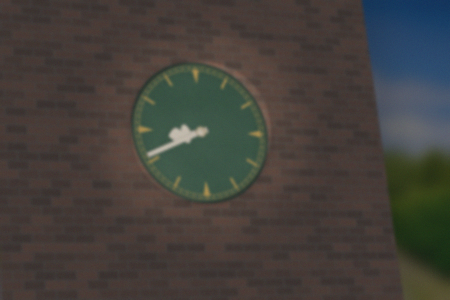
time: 8:41
